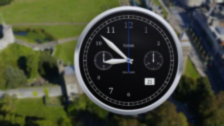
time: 8:52
